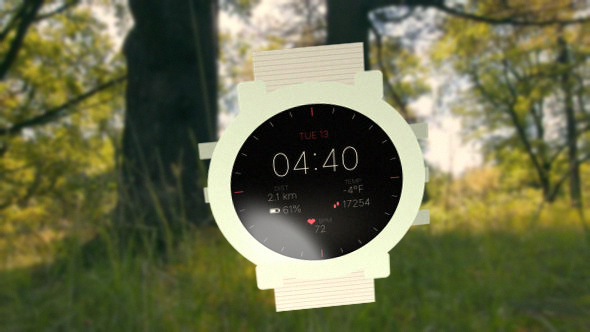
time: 4:40
